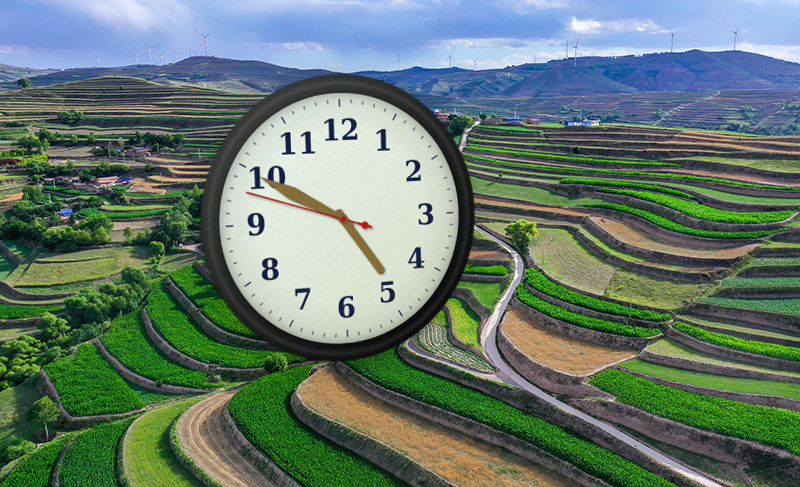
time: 4:49:48
